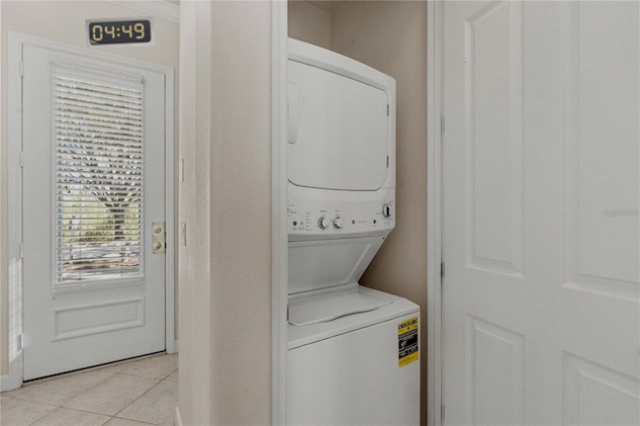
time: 4:49
